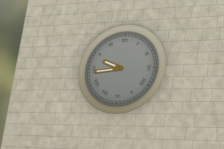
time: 9:44
